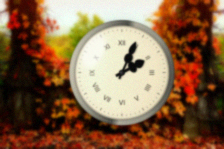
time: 2:04
